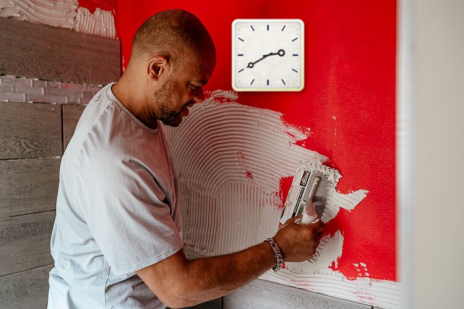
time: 2:40
